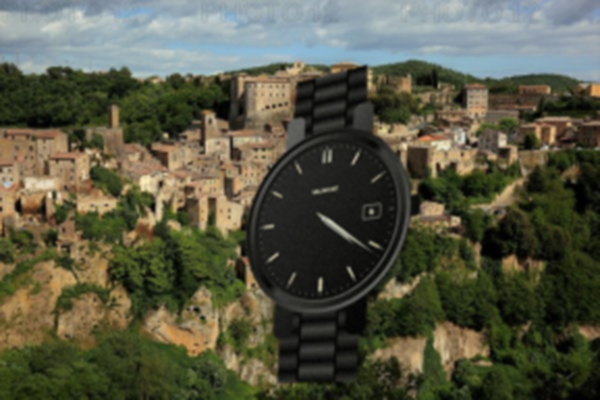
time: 4:21
